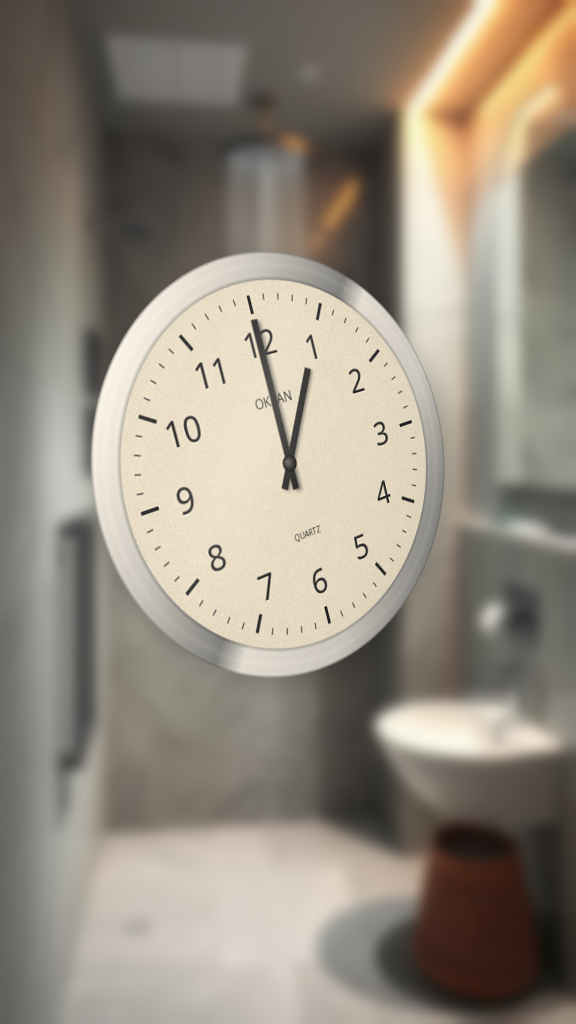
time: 1:00
